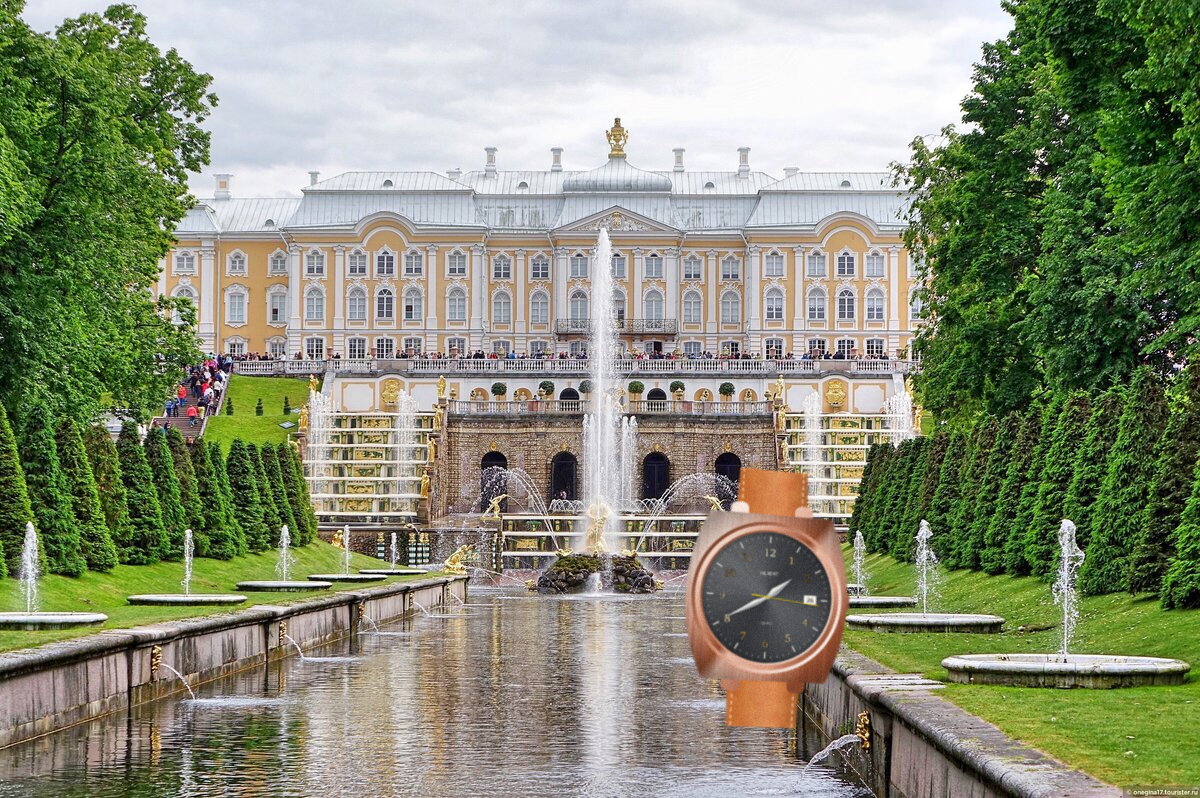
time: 1:40:16
